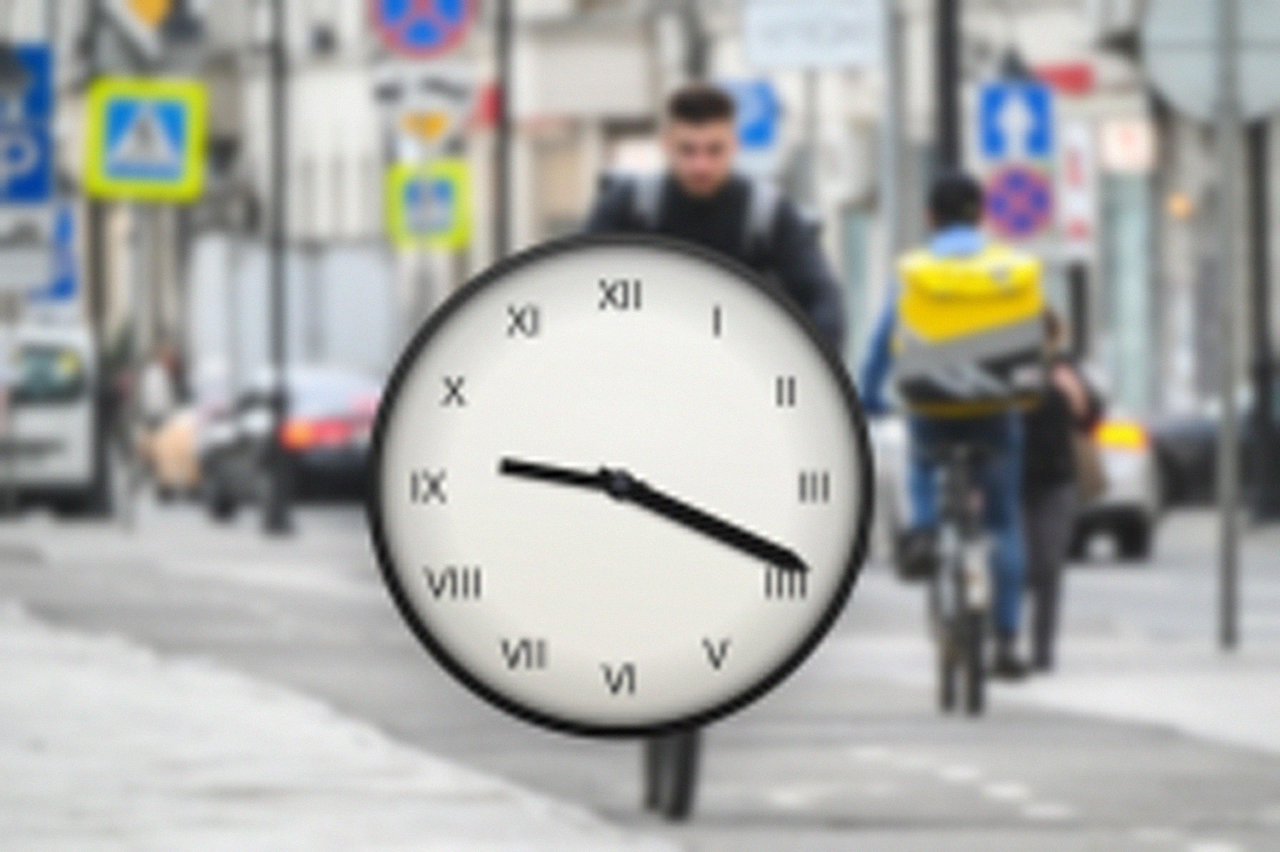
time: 9:19
